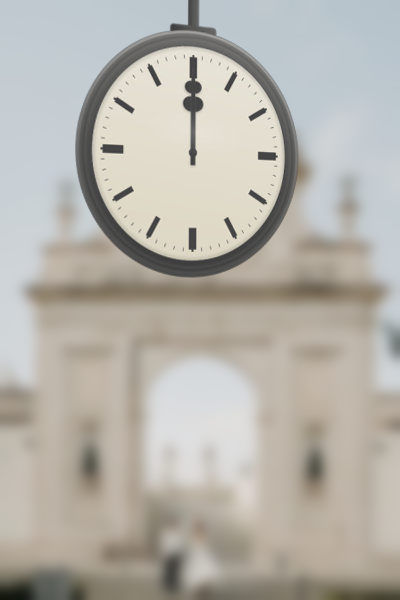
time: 12:00
